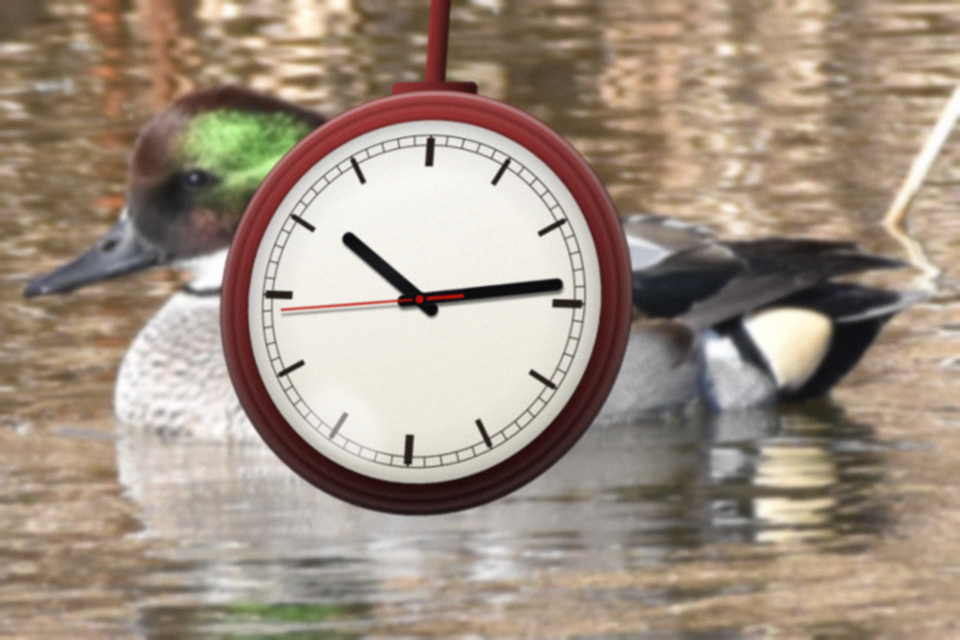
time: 10:13:44
